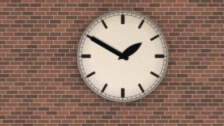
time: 1:50
